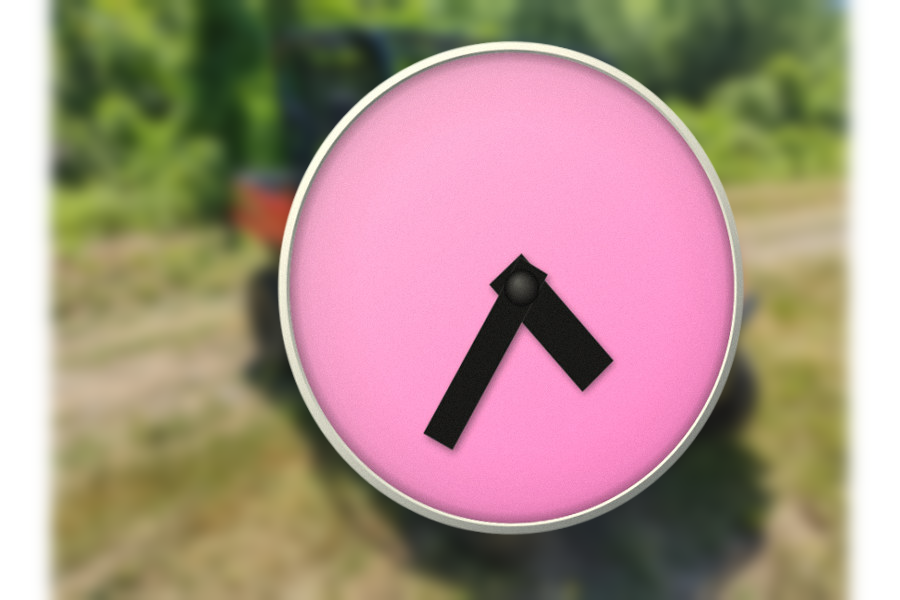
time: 4:35
